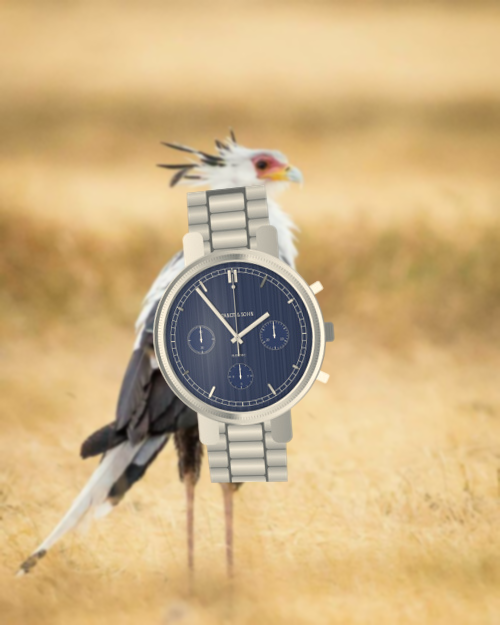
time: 1:54
